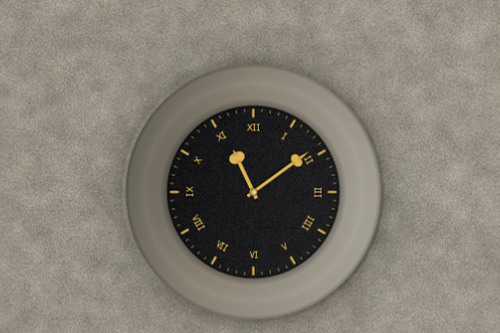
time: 11:09
